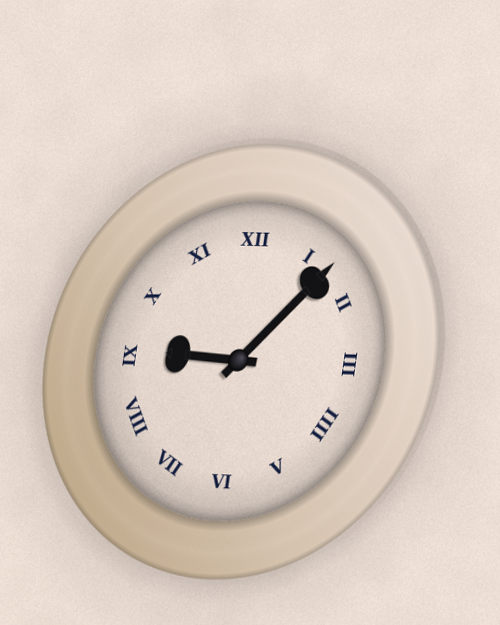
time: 9:07
